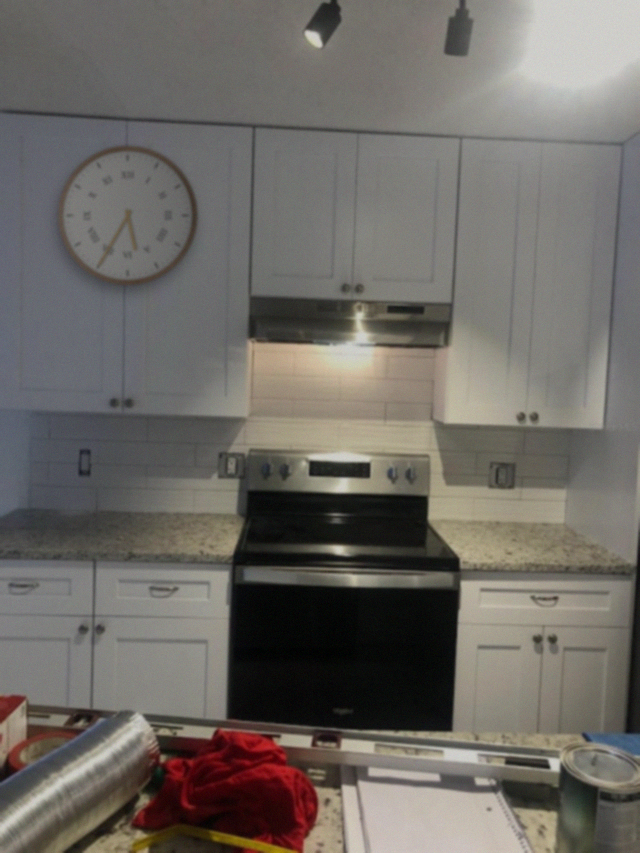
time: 5:35
